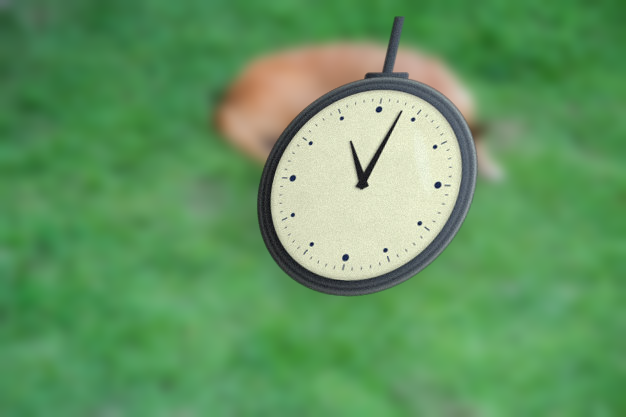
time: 11:03
